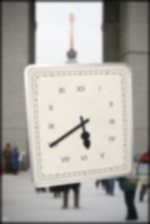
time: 5:40
